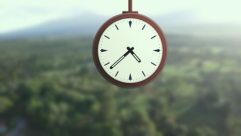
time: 4:38
